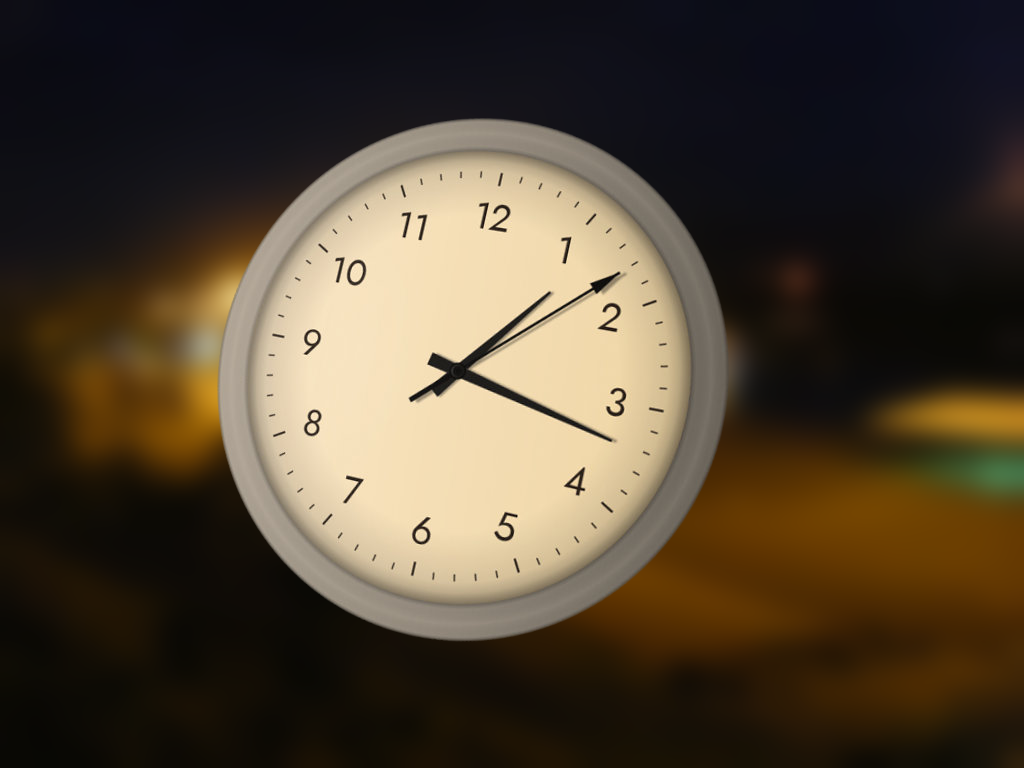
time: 1:17:08
